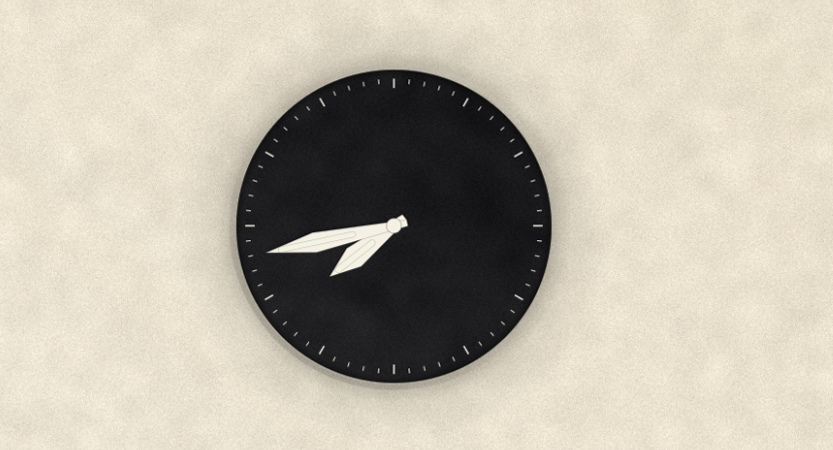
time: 7:43
